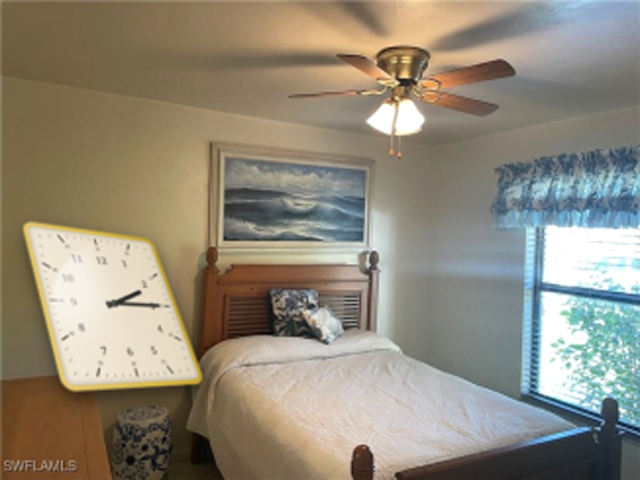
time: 2:15
